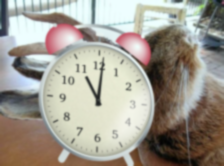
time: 11:01
